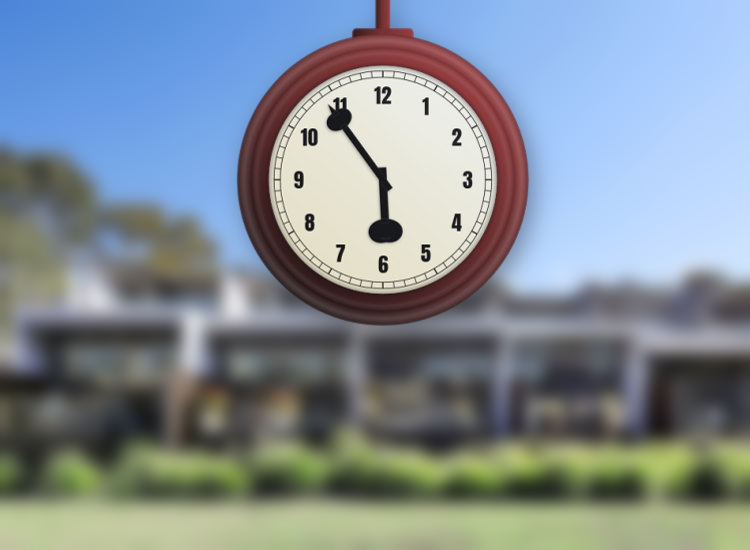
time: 5:54
